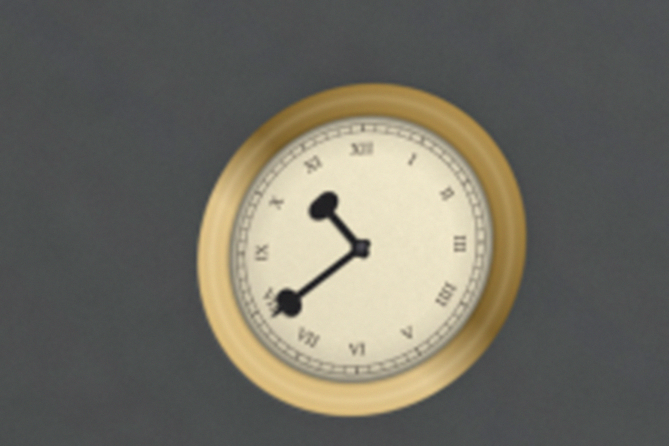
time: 10:39
